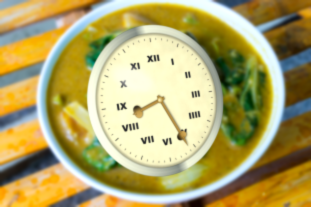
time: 8:26
